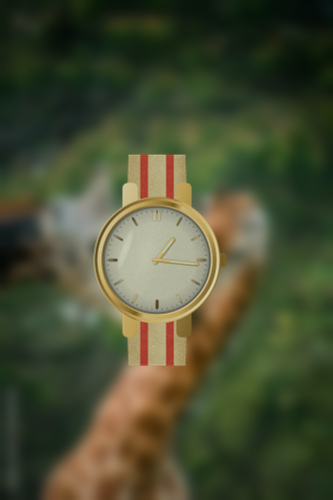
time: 1:16
